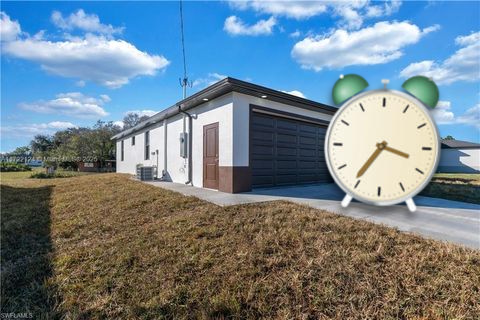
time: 3:36
